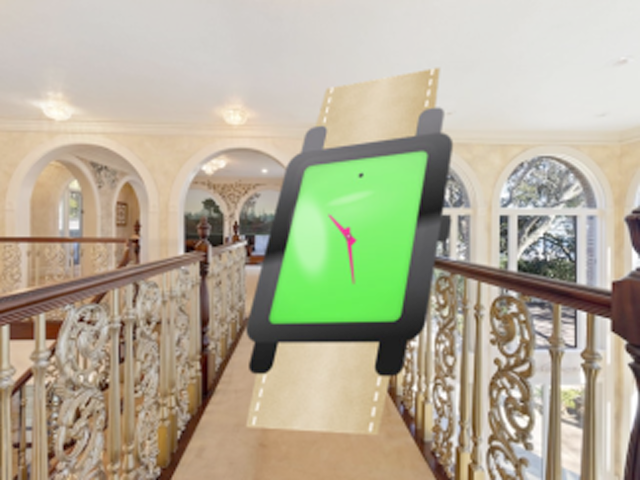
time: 10:27
